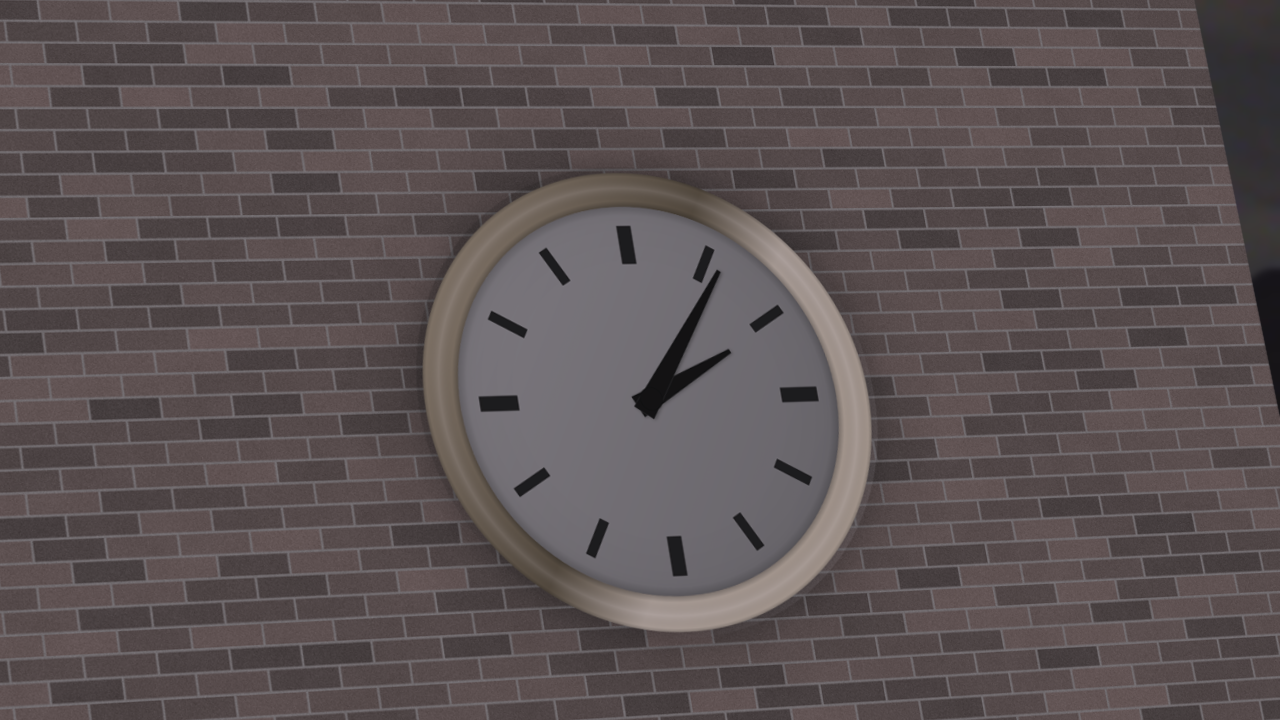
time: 2:06
